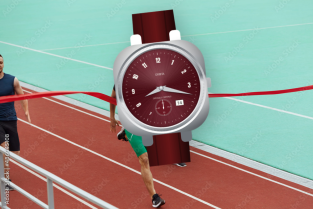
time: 8:18
